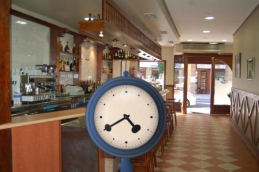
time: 4:40
